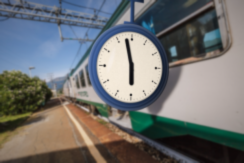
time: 5:58
